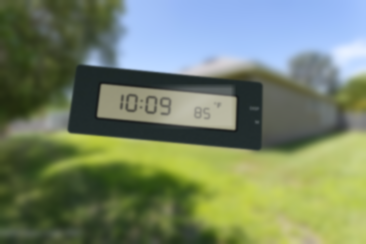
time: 10:09
